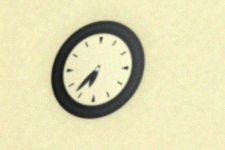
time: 6:37
